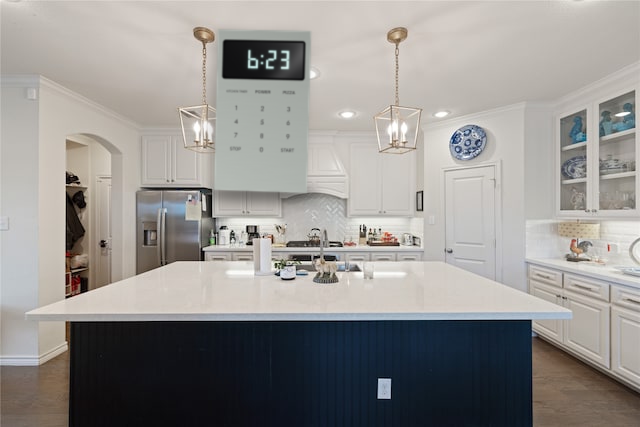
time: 6:23
